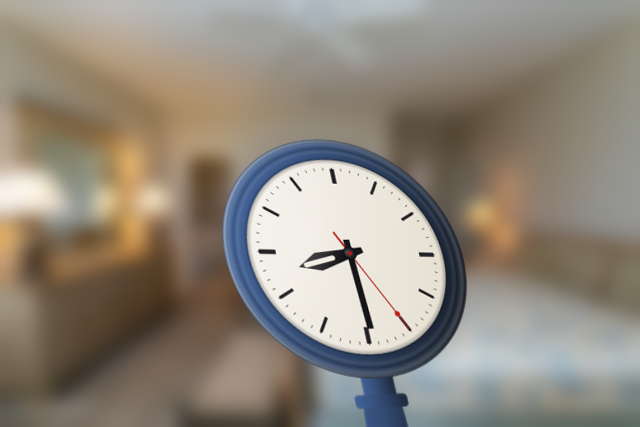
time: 8:29:25
